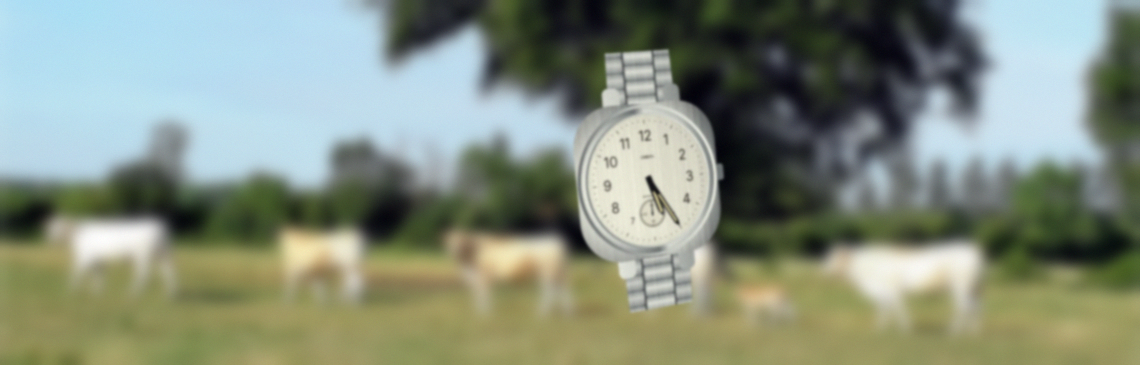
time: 5:25
